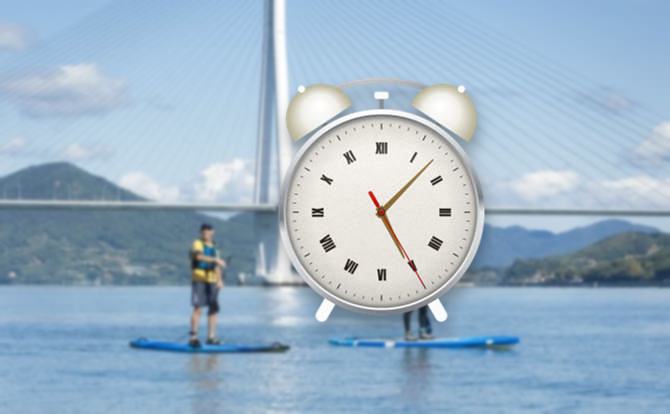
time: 5:07:25
